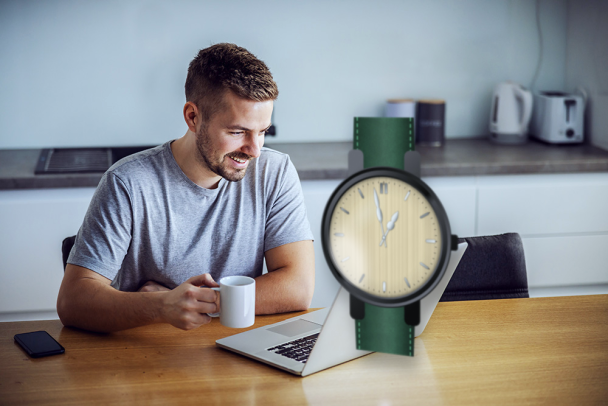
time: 12:58
